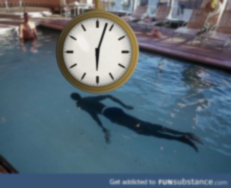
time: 6:03
